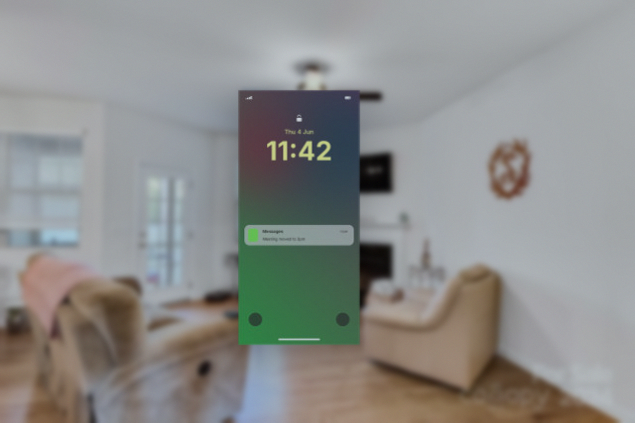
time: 11:42
